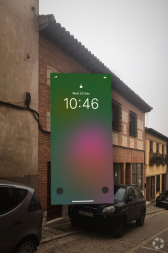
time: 10:46
